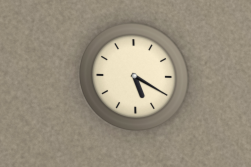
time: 5:20
